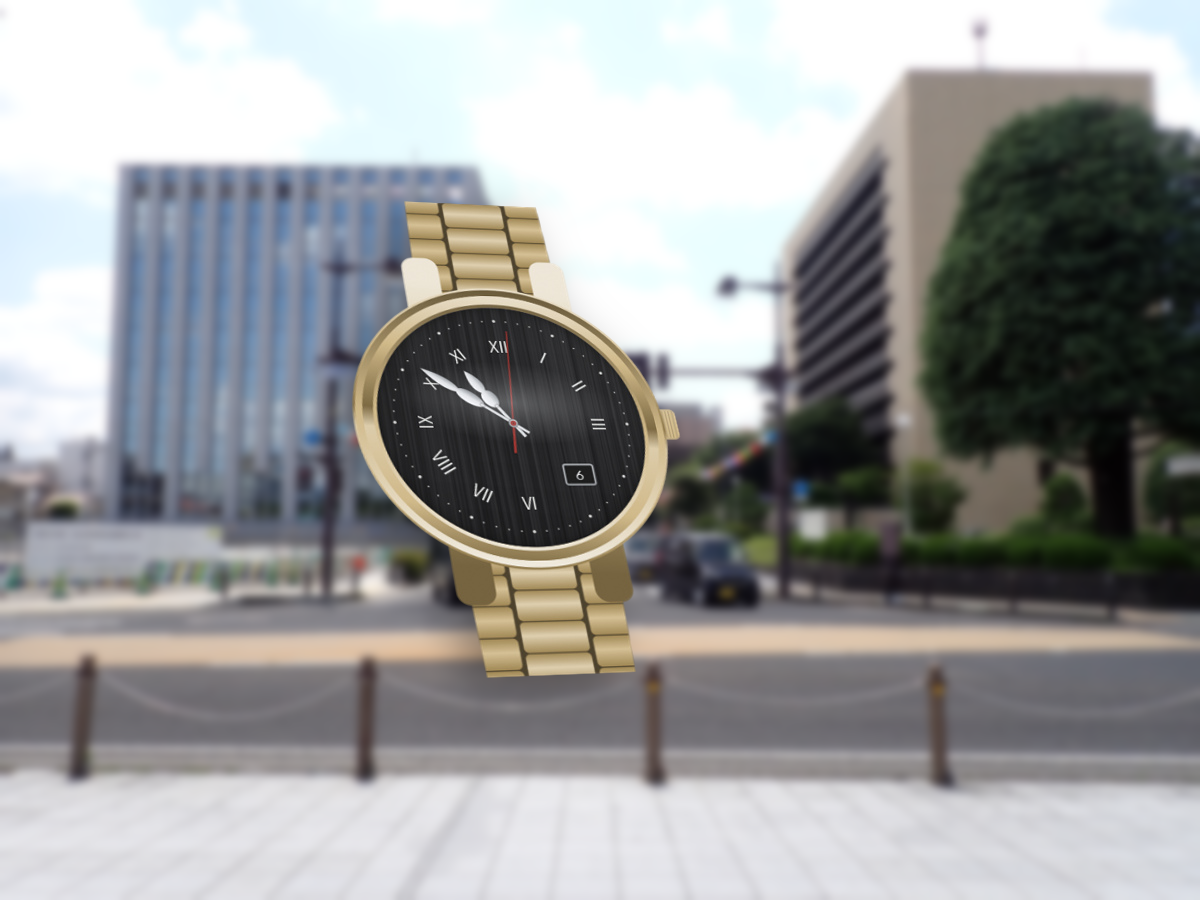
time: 10:51:01
